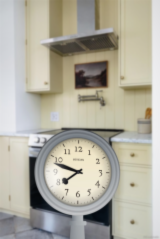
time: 7:48
